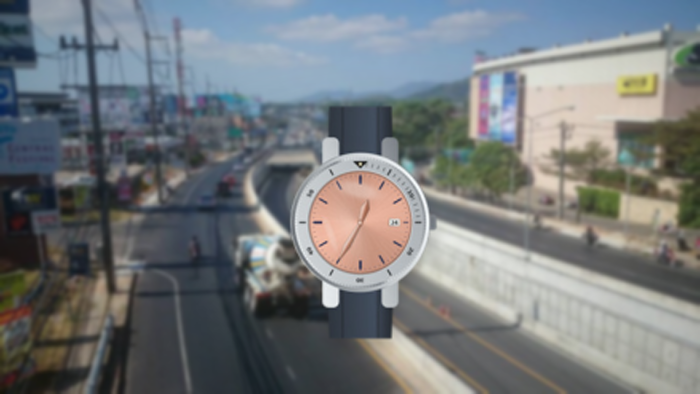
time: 12:35
